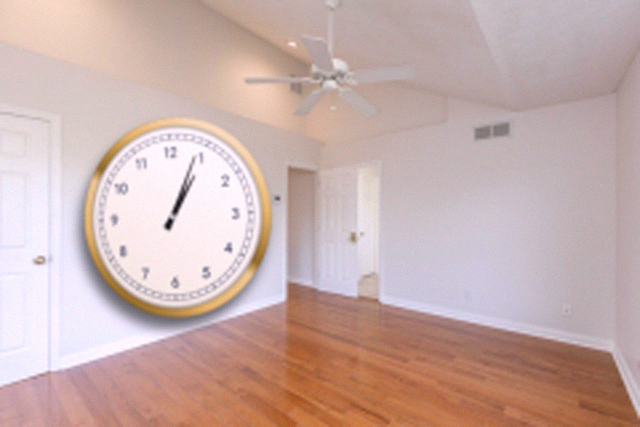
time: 1:04
